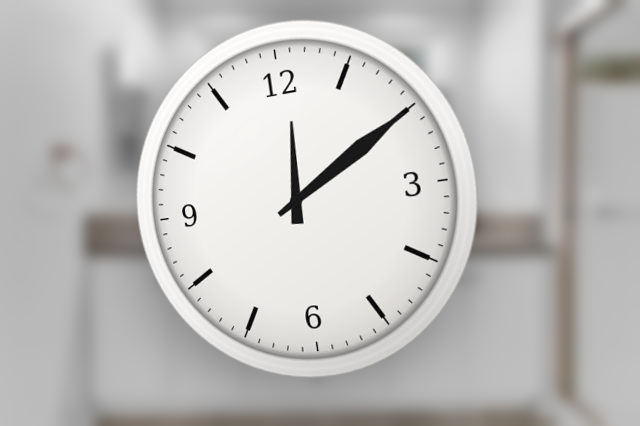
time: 12:10
